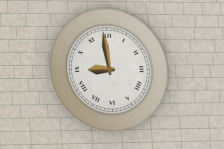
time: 8:59
